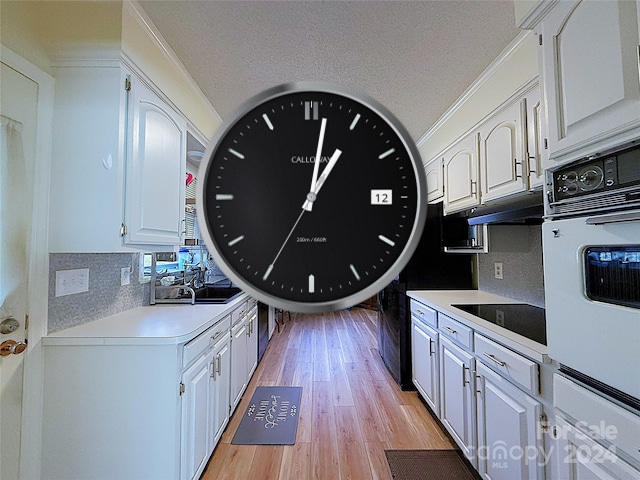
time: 1:01:35
